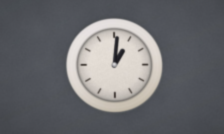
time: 1:01
